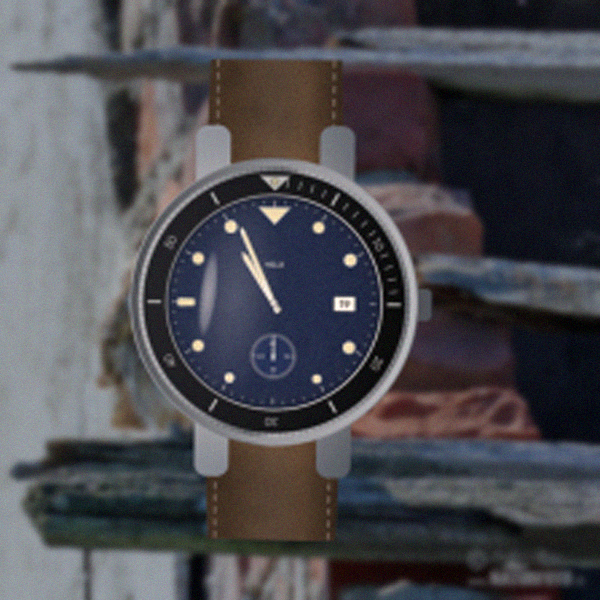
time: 10:56
